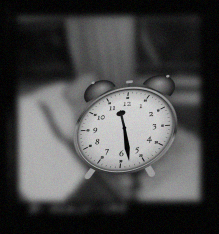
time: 11:28
